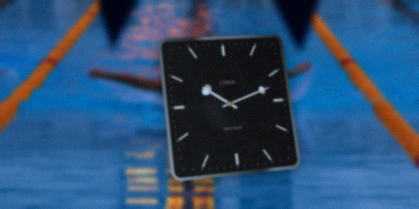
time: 10:12
